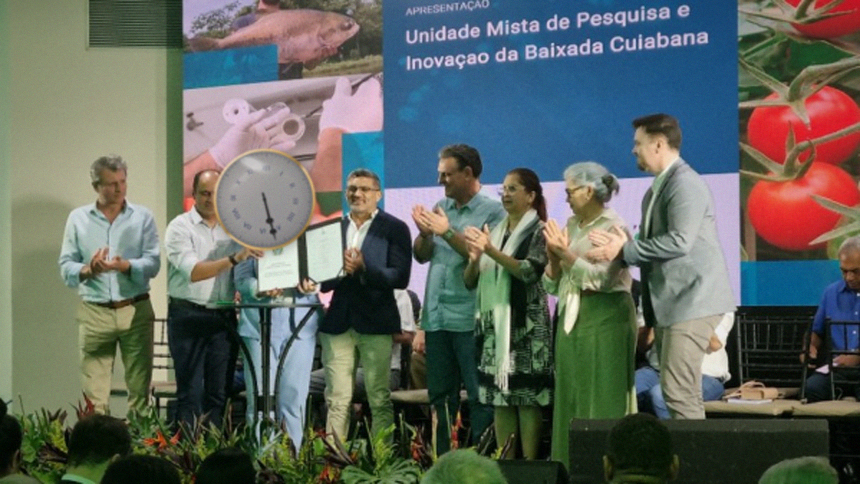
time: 5:27
